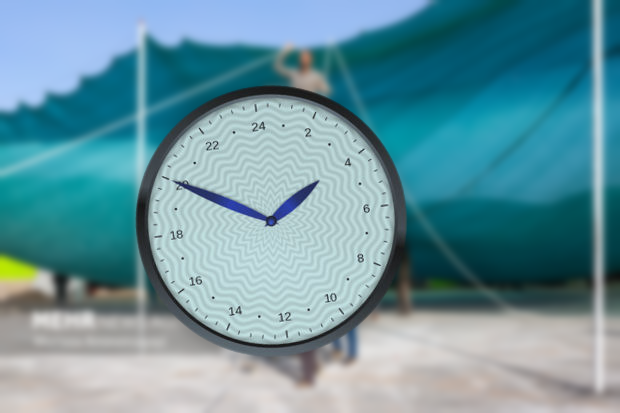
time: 3:50
